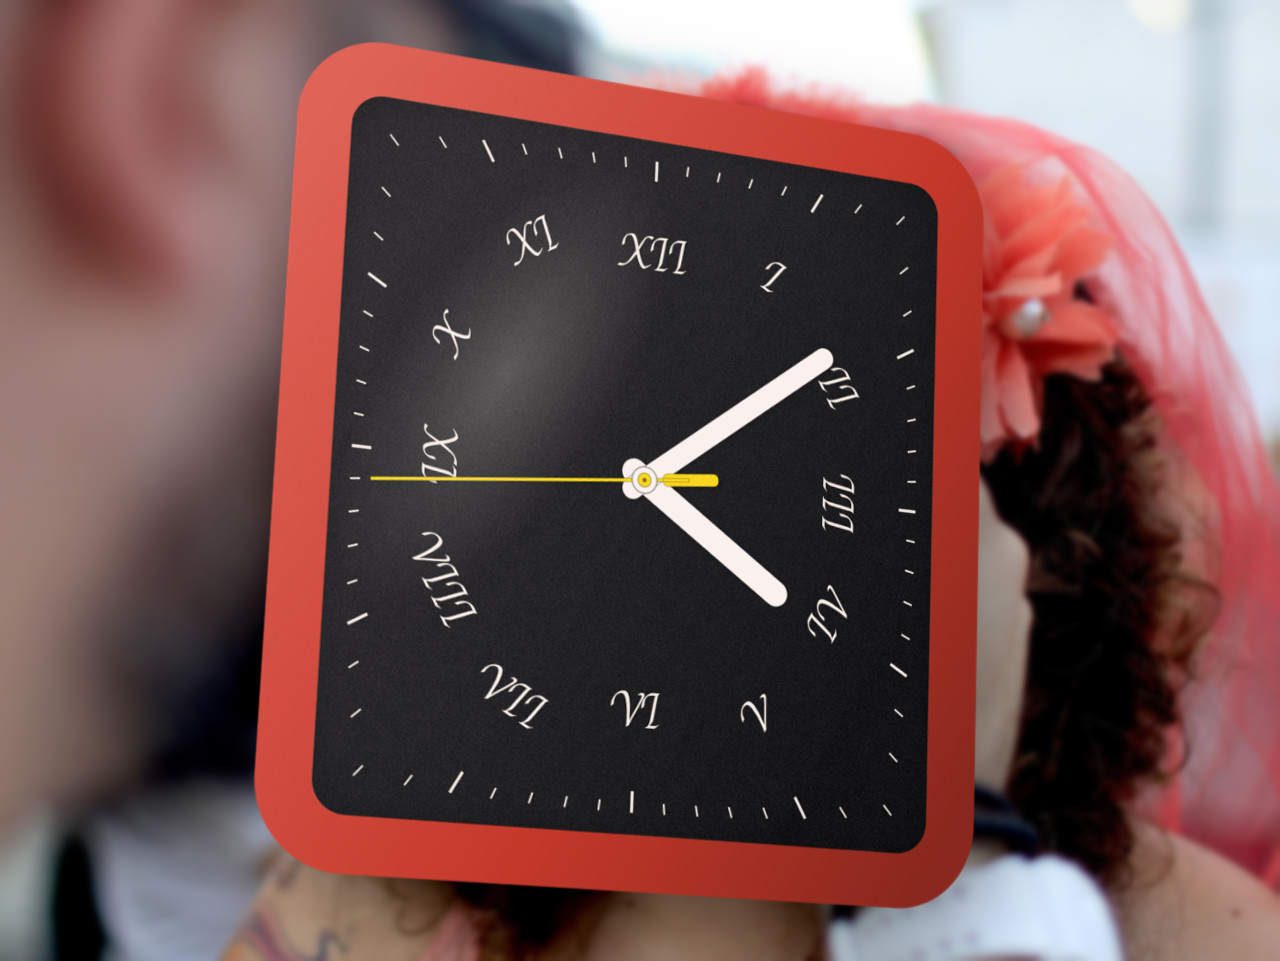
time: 4:08:44
